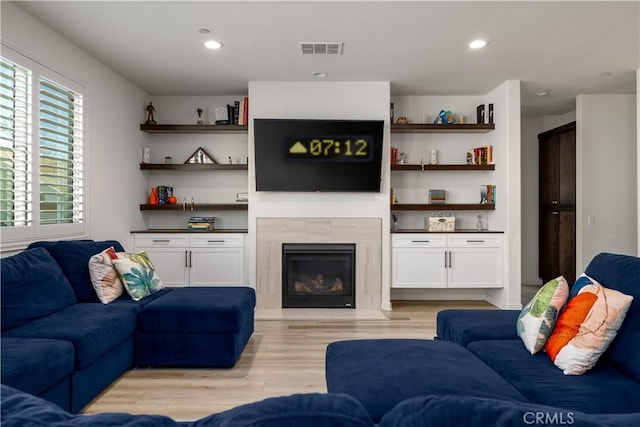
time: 7:12
